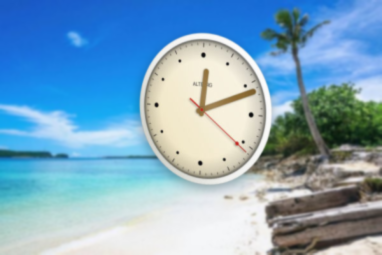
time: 12:11:21
